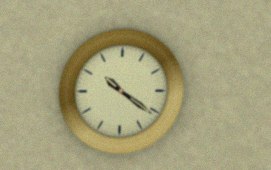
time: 10:21
